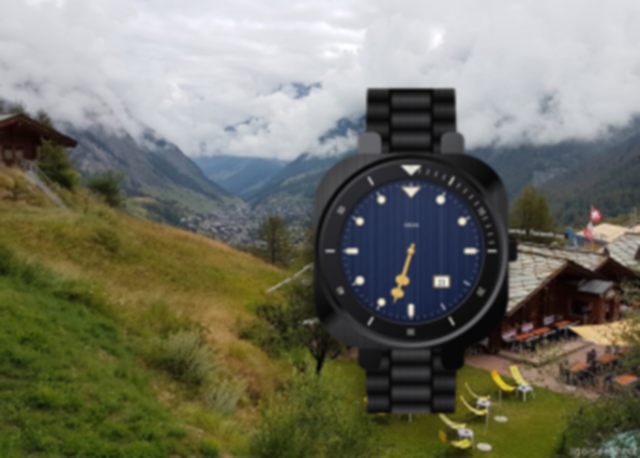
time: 6:33
